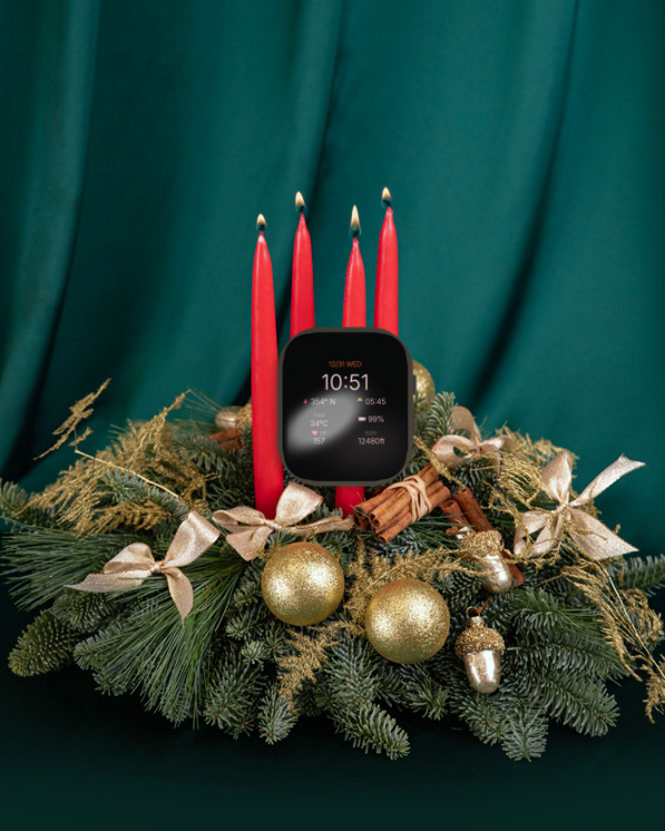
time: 10:51
